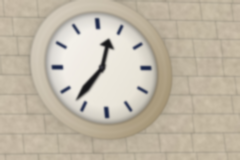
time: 12:37
